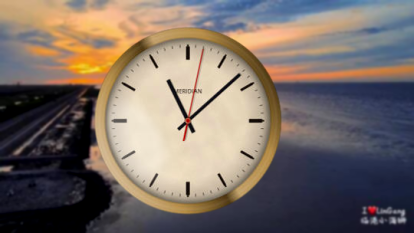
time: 11:08:02
